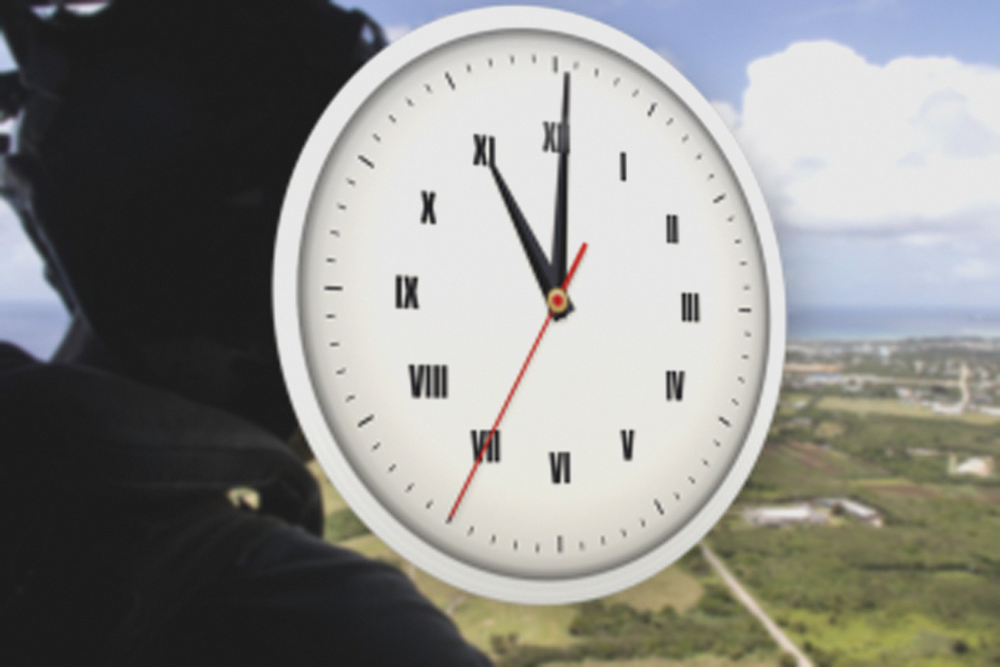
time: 11:00:35
